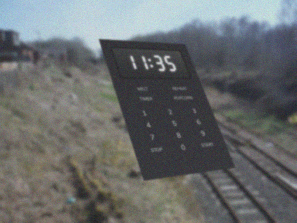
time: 11:35
